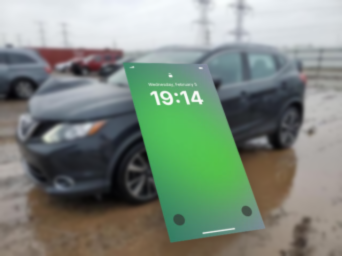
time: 19:14
